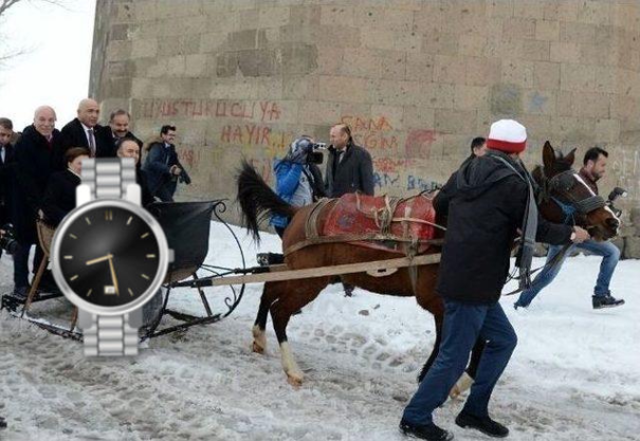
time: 8:28
